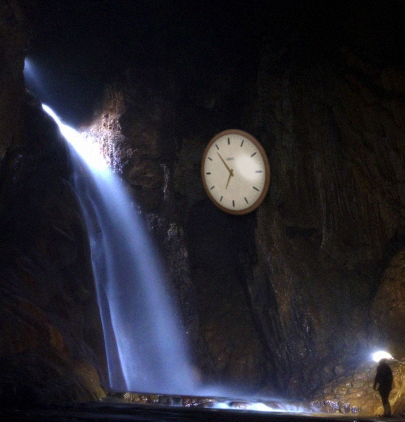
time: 6:54
